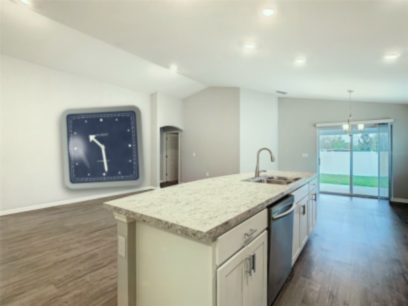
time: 10:29
